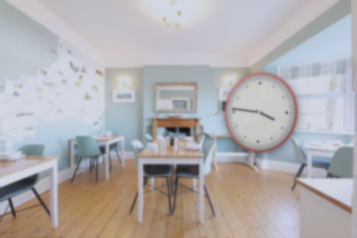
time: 3:46
